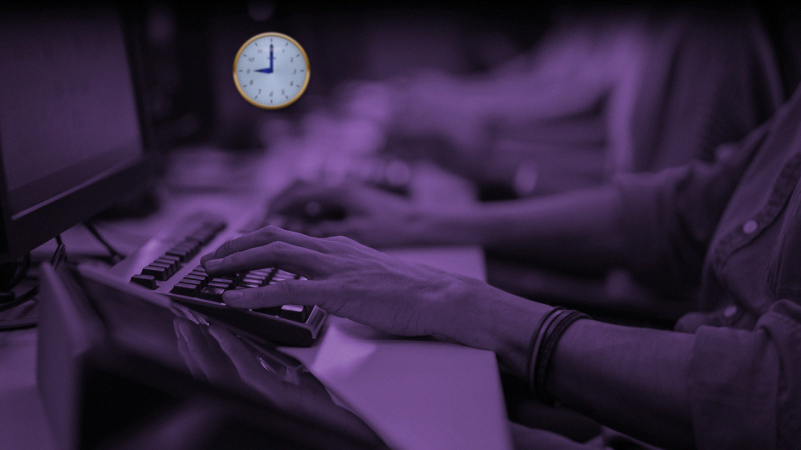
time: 9:00
